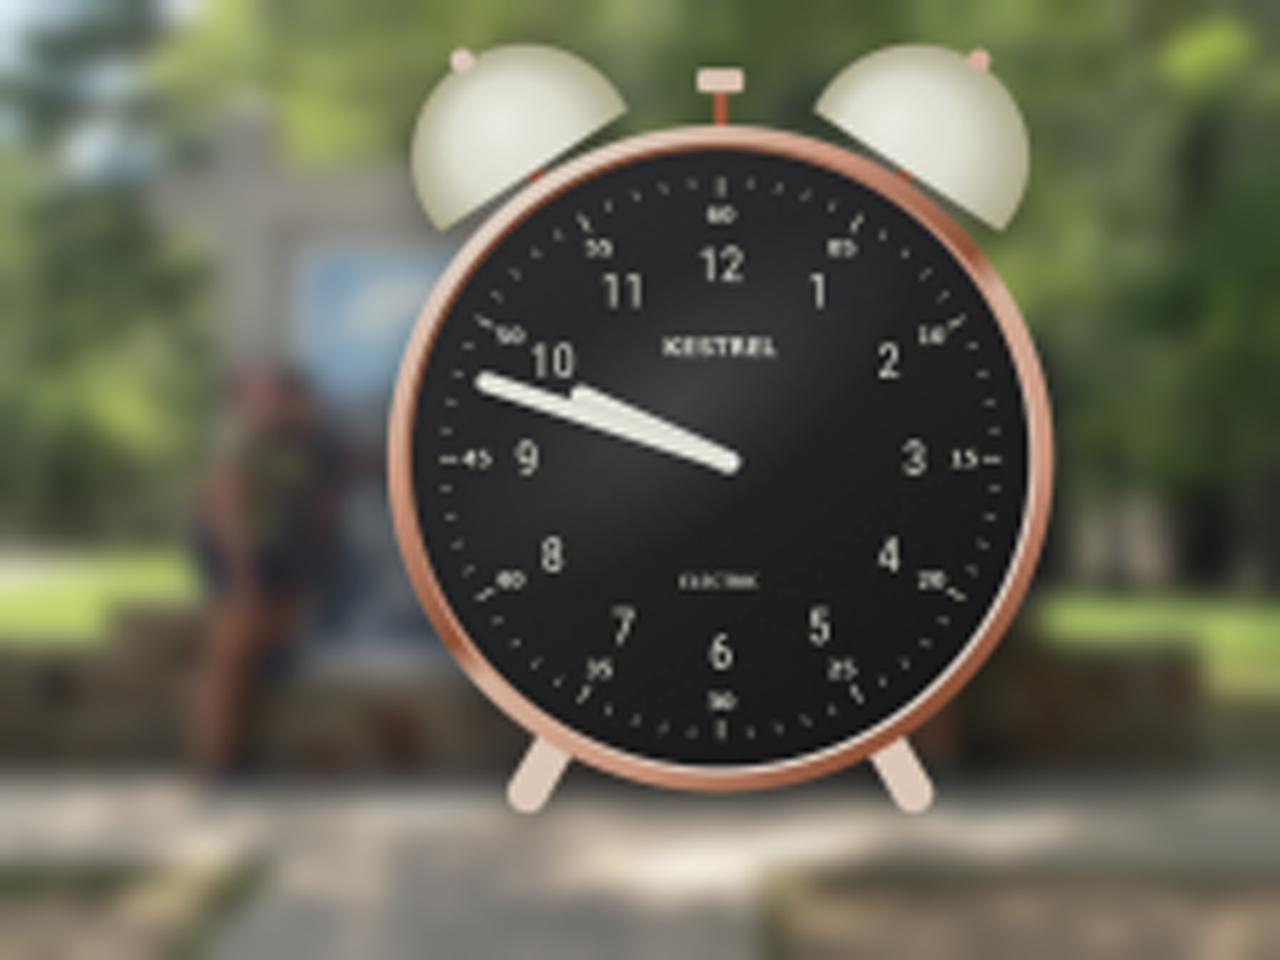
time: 9:48
